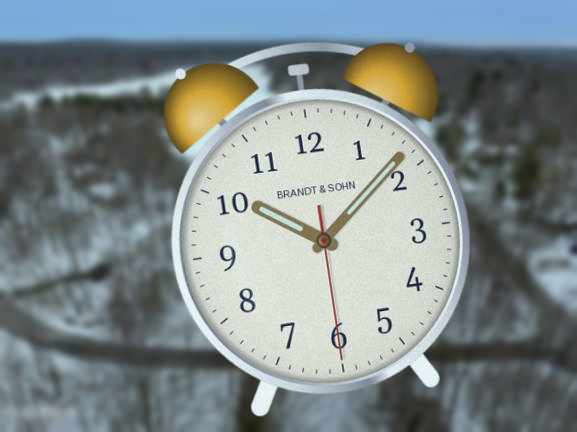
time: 10:08:30
